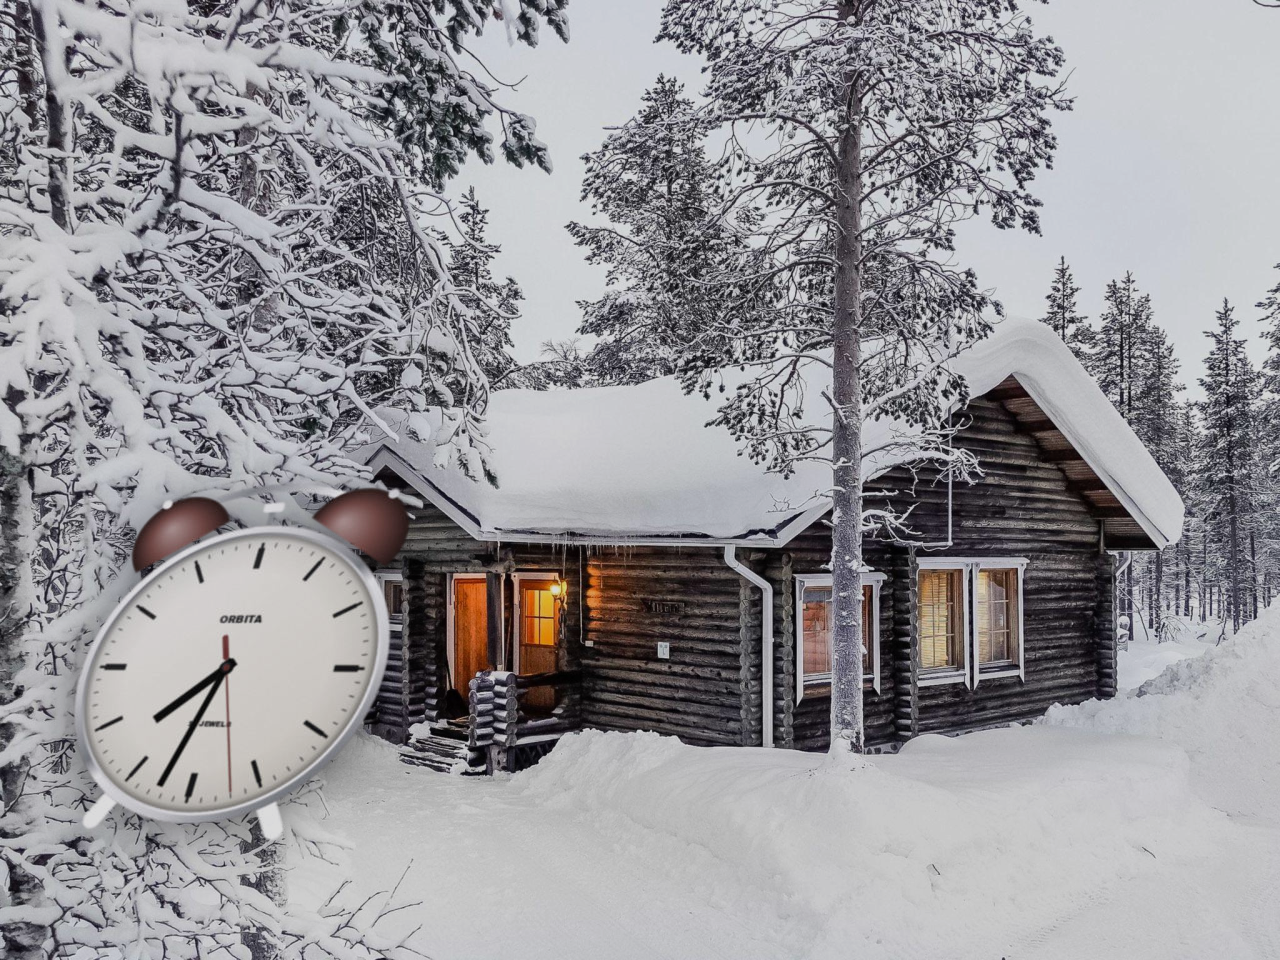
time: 7:32:27
